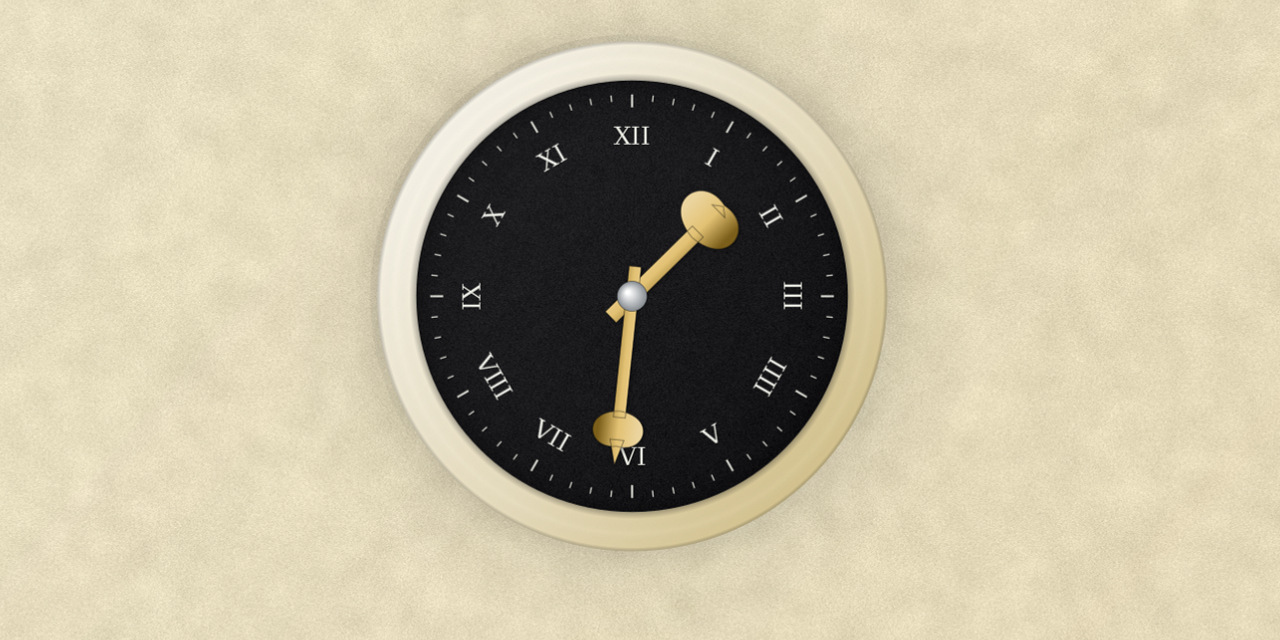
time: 1:31
